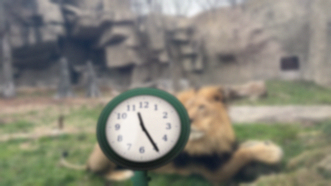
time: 11:25
